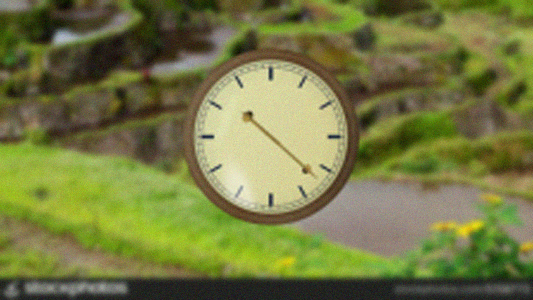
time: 10:22
